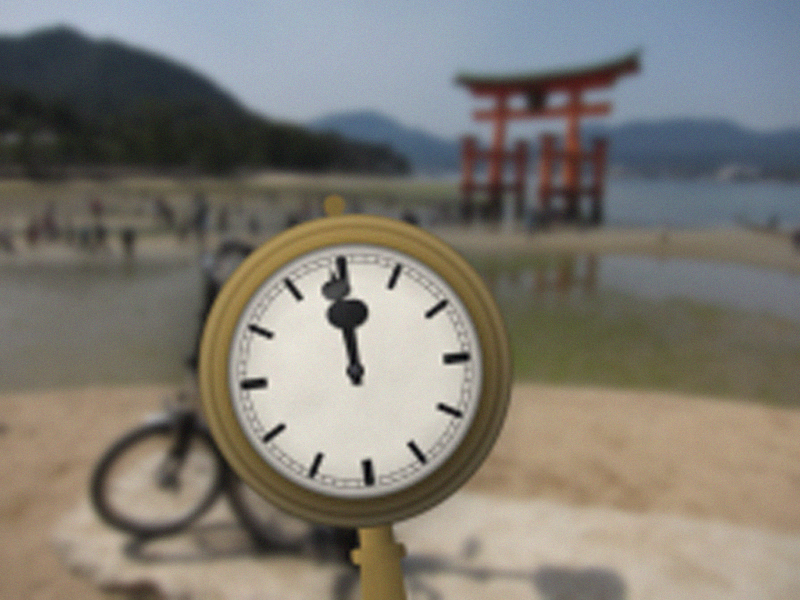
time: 11:59
